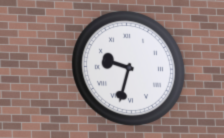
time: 9:33
